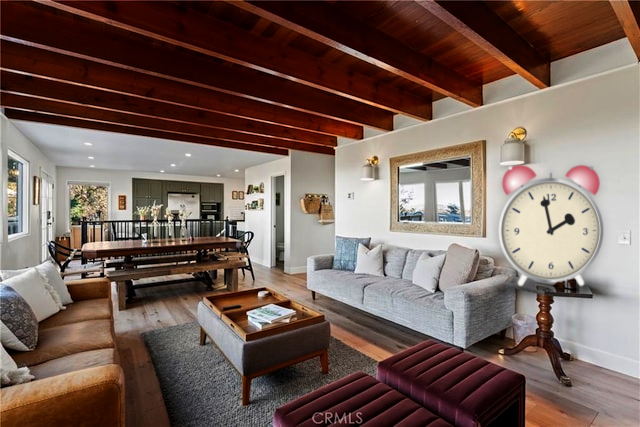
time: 1:58
